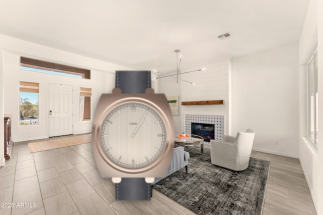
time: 1:05
